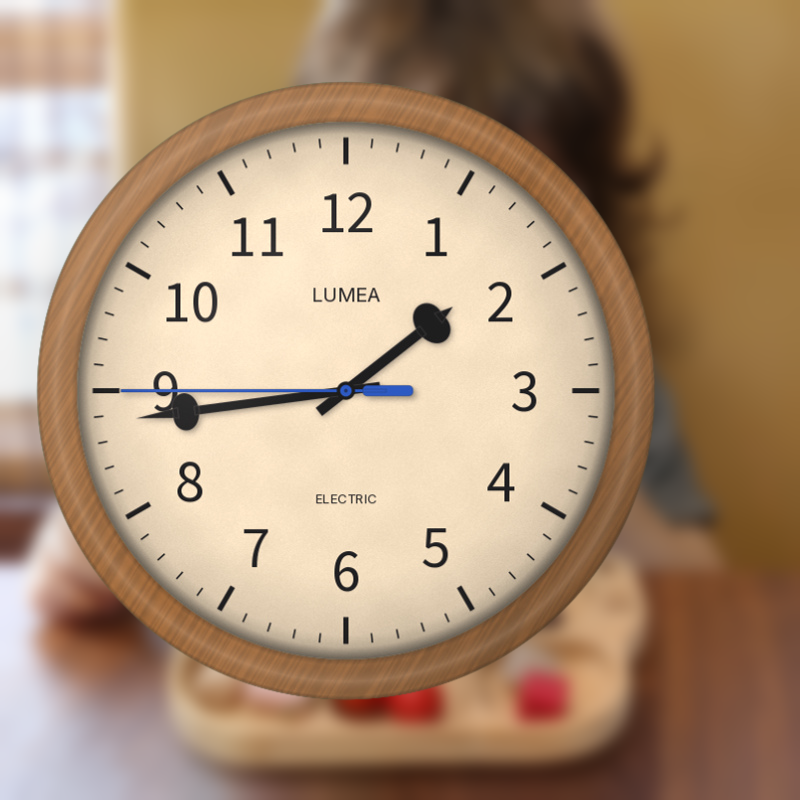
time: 1:43:45
